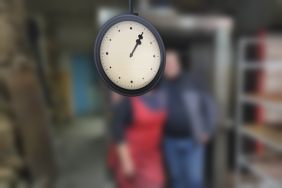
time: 1:05
